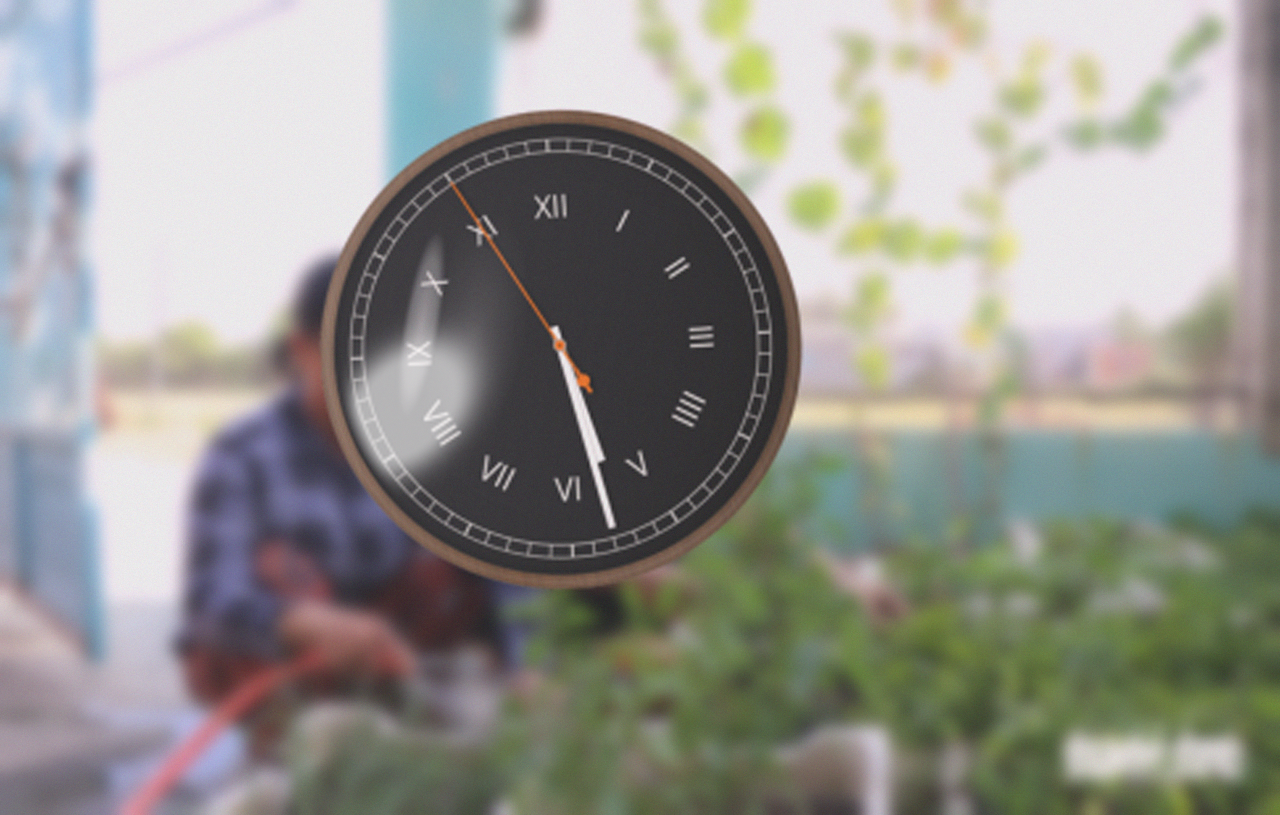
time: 5:27:55
